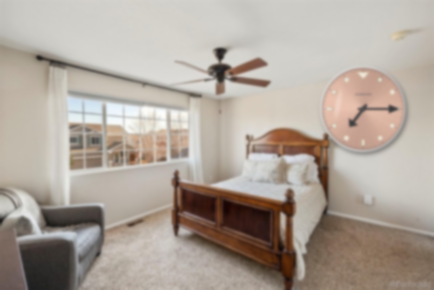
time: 7:15
